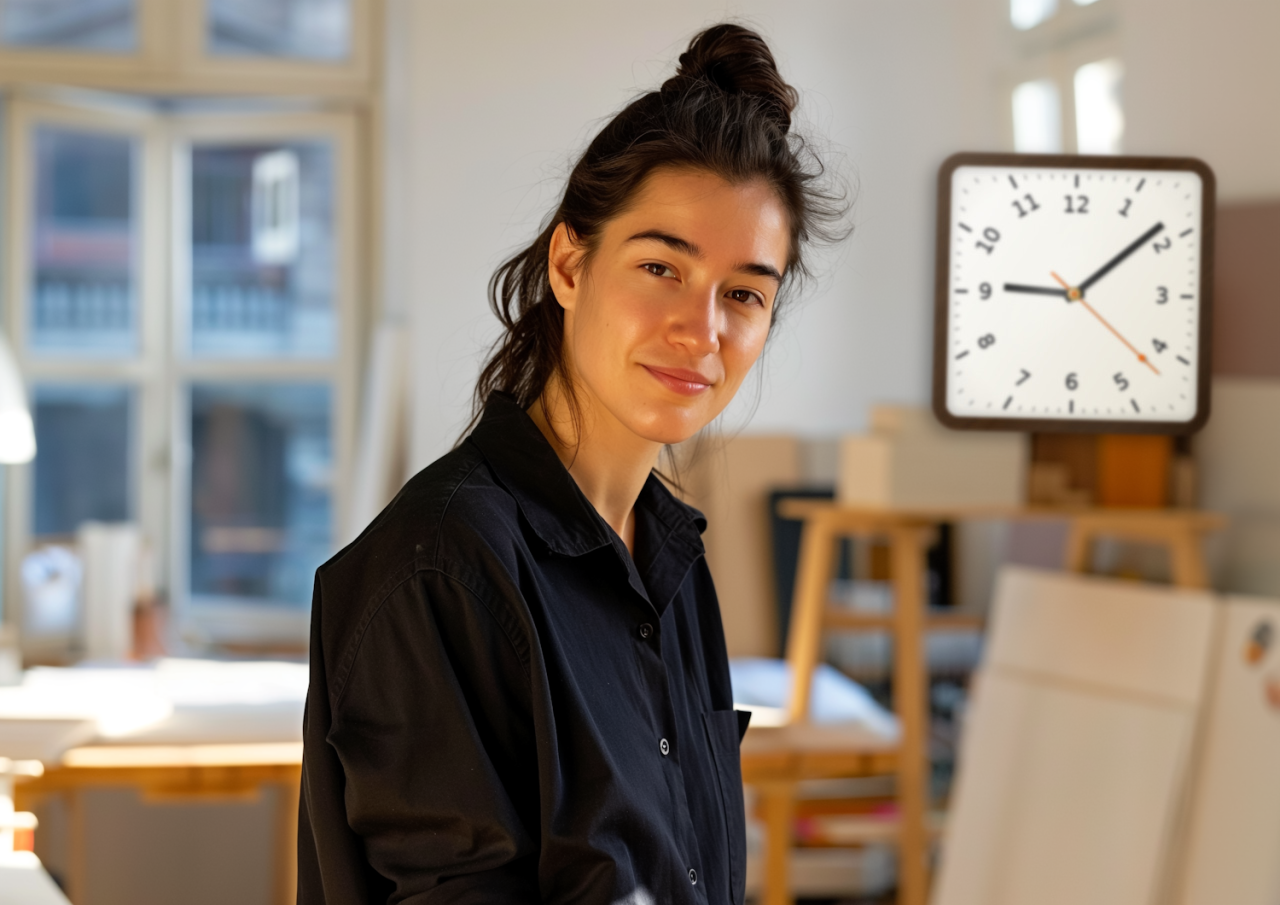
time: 9:08:22
